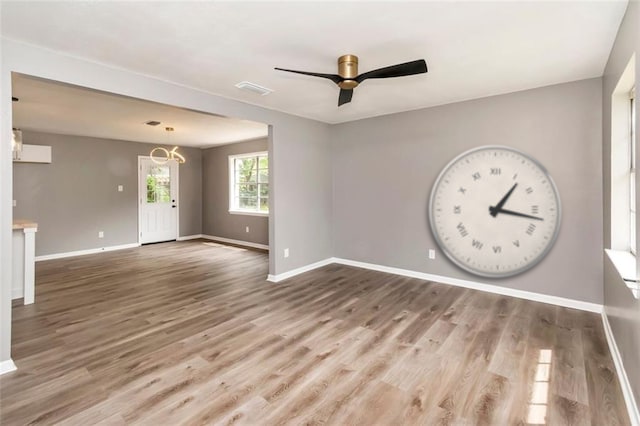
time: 1:17
